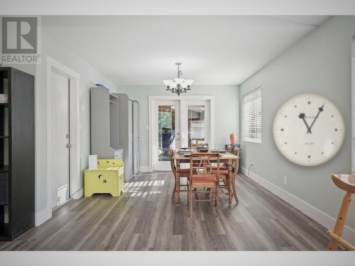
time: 11:05
